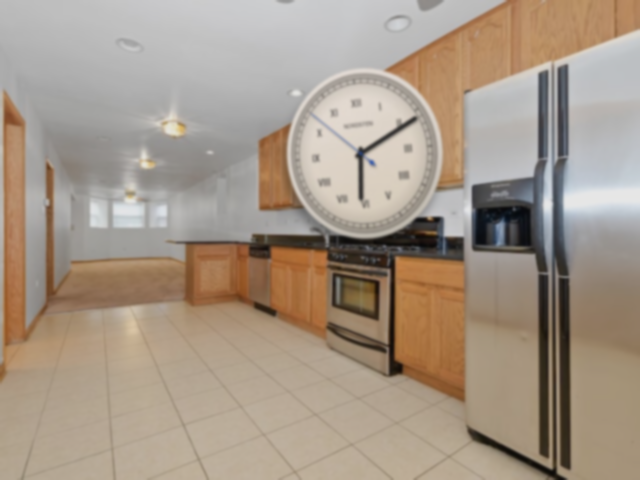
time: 6:10:52
